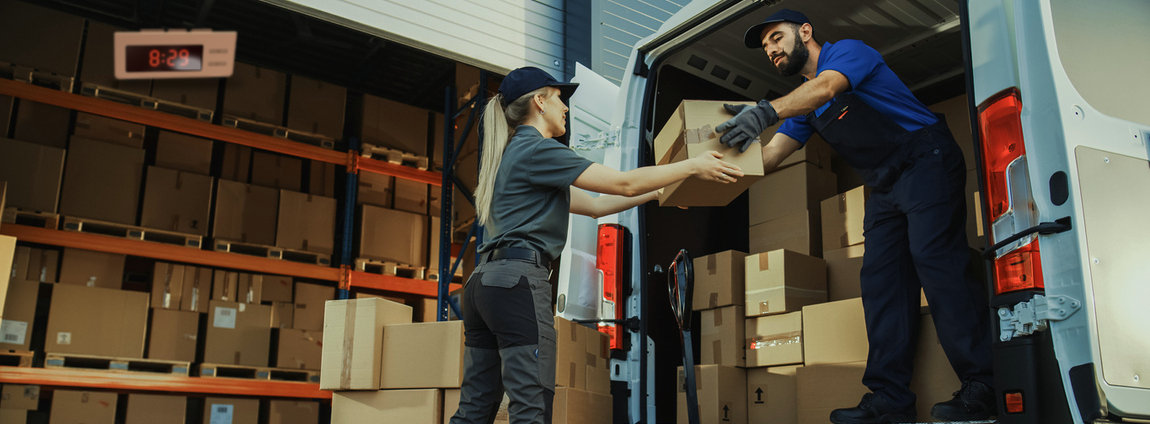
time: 8:29
